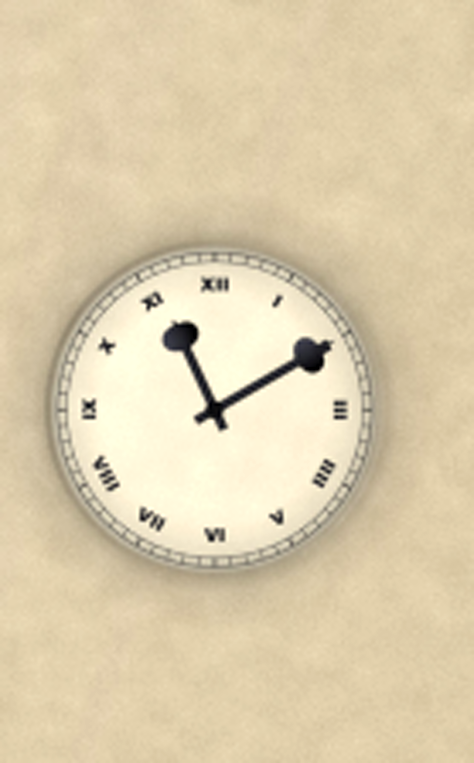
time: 11:10
